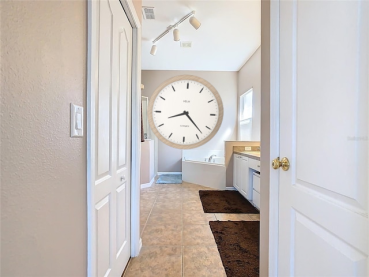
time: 8:23
